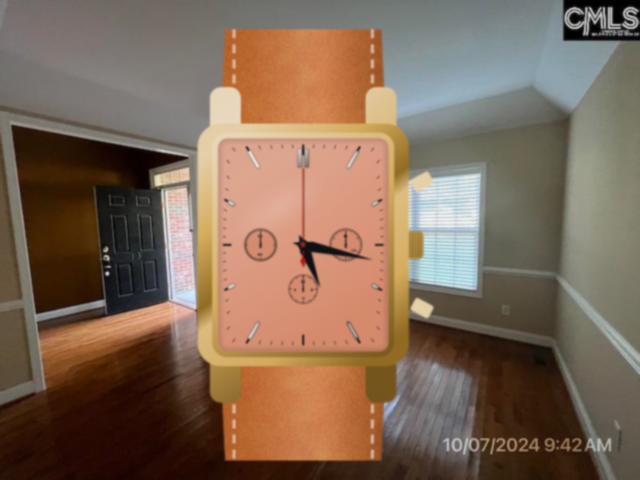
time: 5:17
